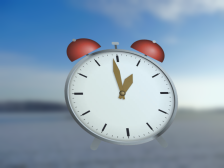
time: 12:59
